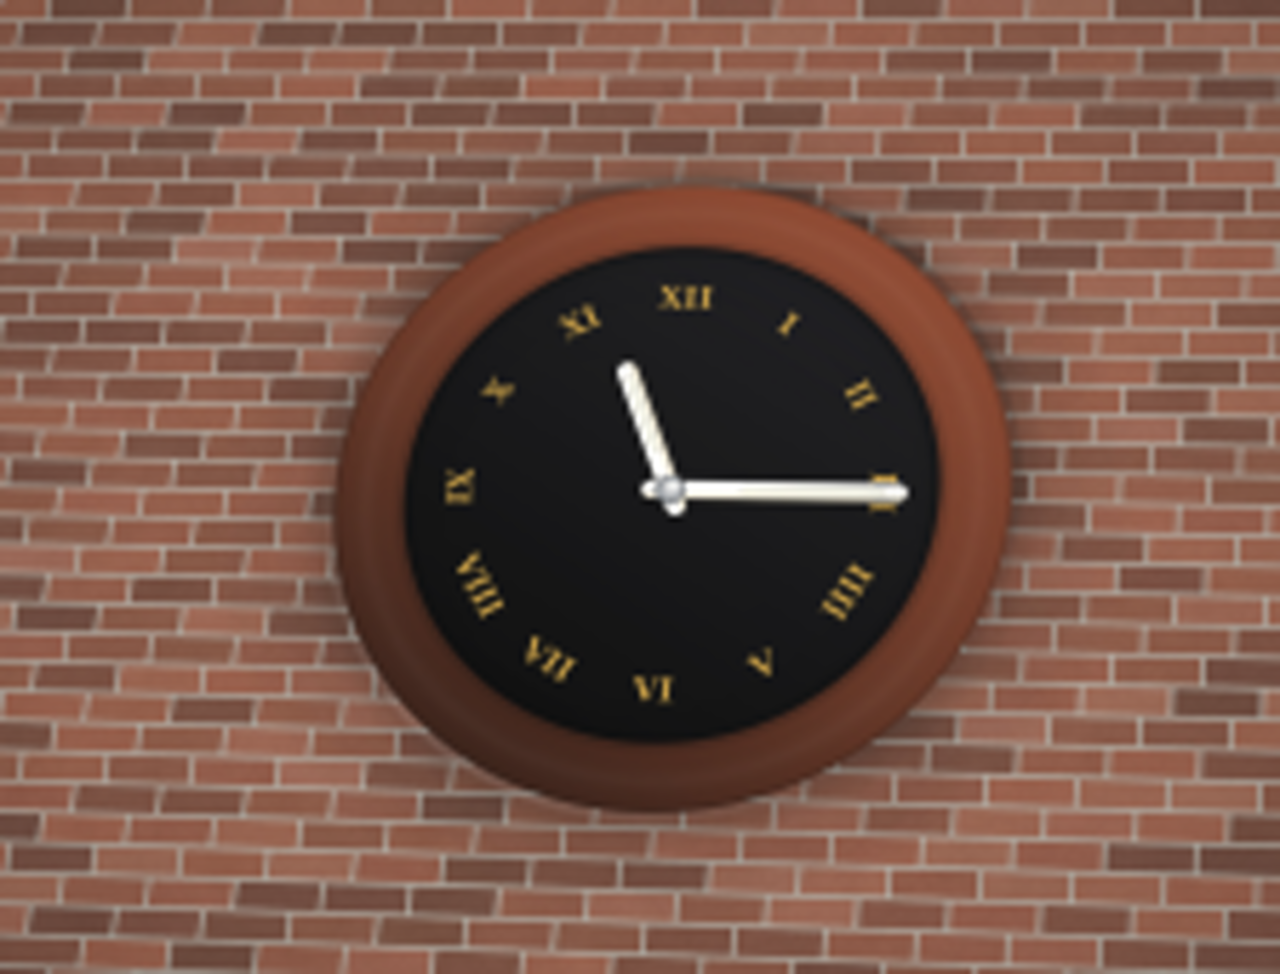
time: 11:15
